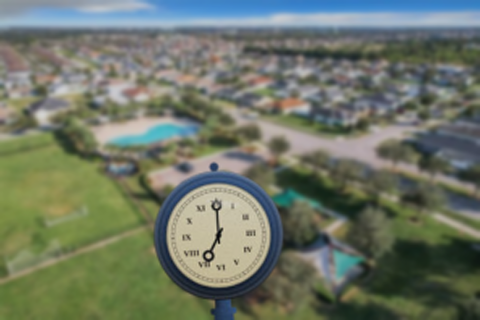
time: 7:00
